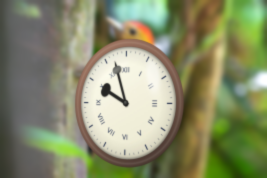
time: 9:57
